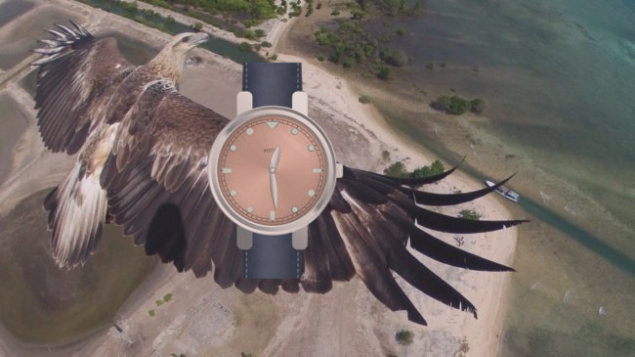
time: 12:29
